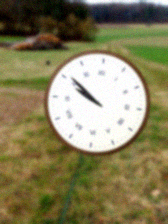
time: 9:51
